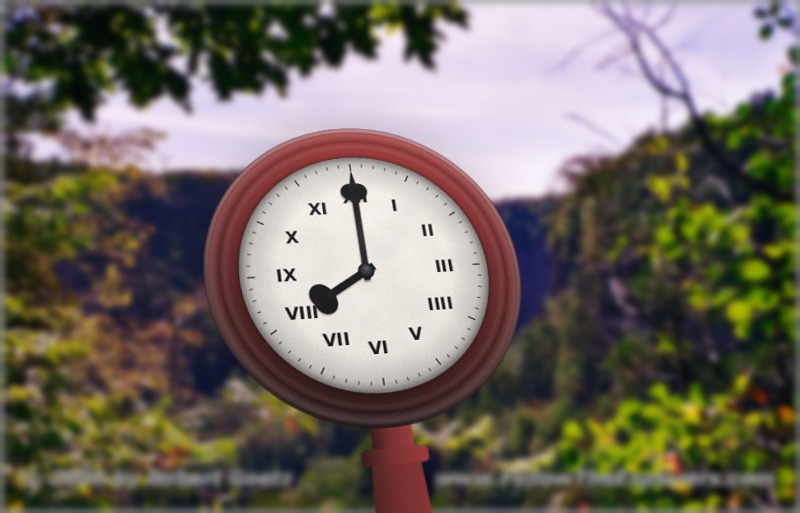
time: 8:00
